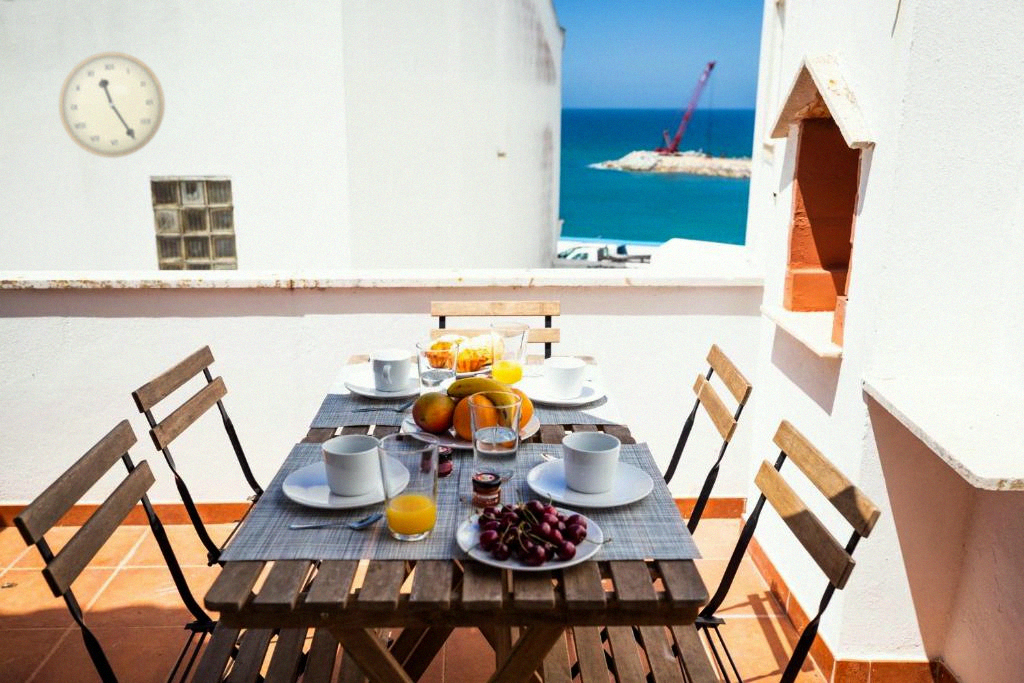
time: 11:25
